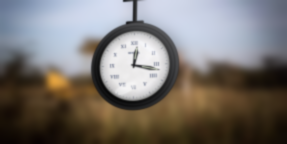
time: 12:17
